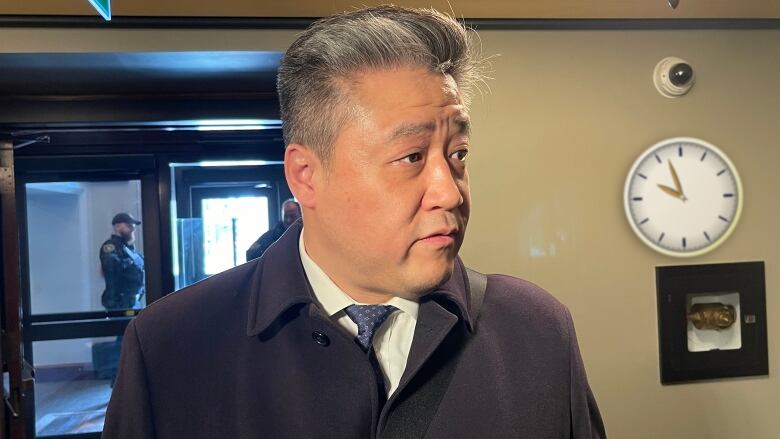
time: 9:57
